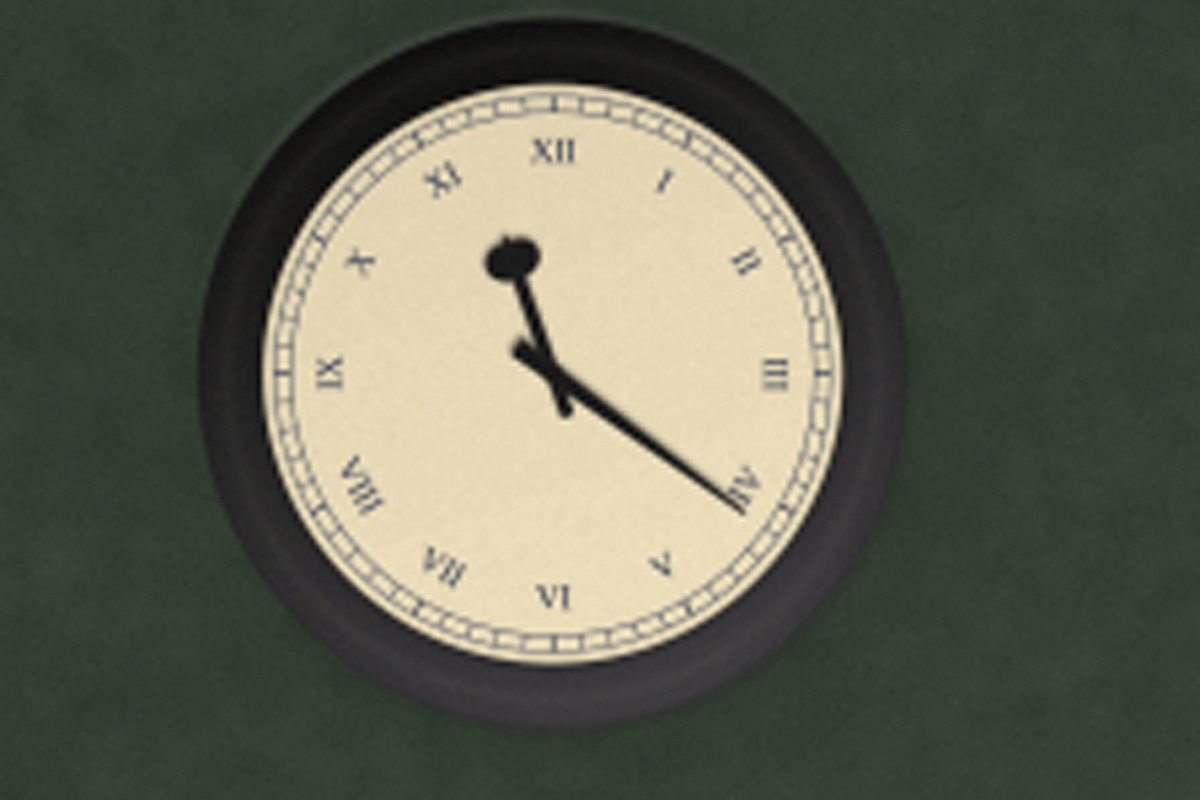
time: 11:21
